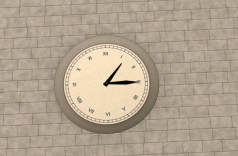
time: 1:15
